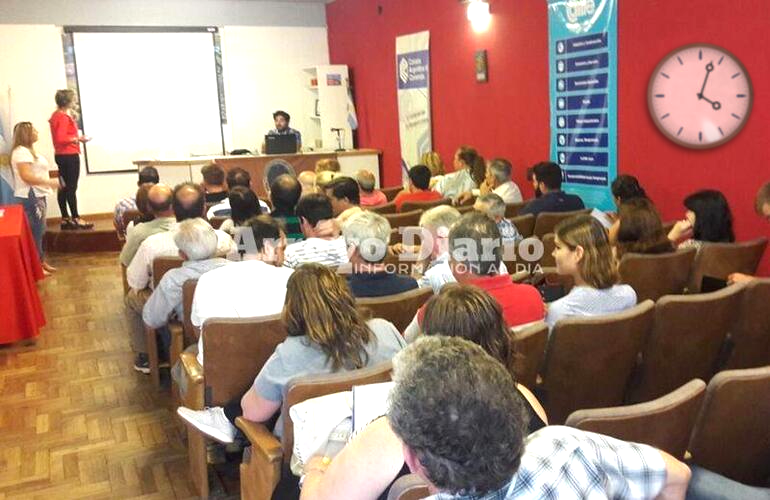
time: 4:03
